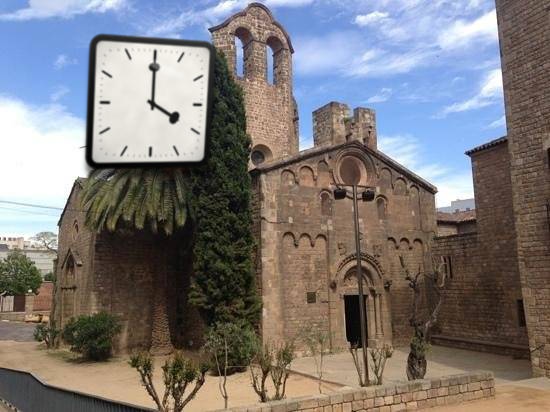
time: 4:00
